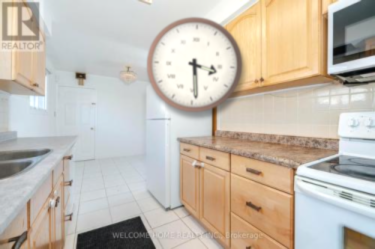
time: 3:29
